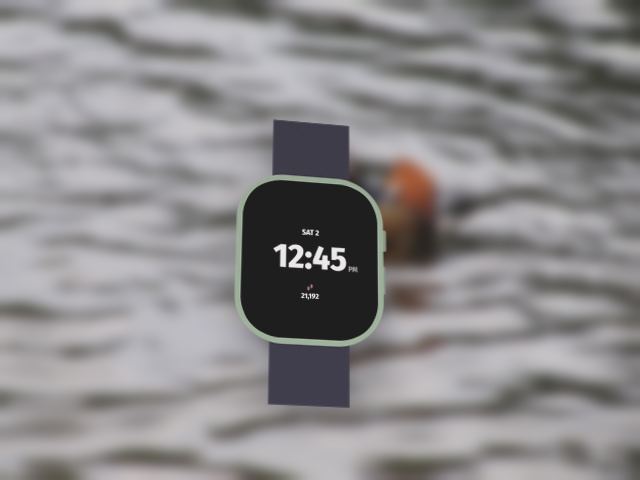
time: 12:45
